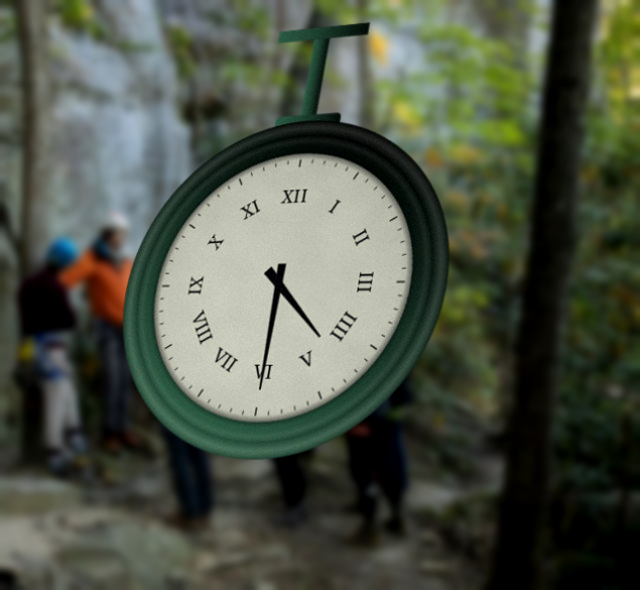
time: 4:30
